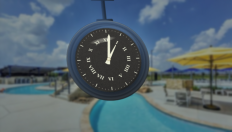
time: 1:01
